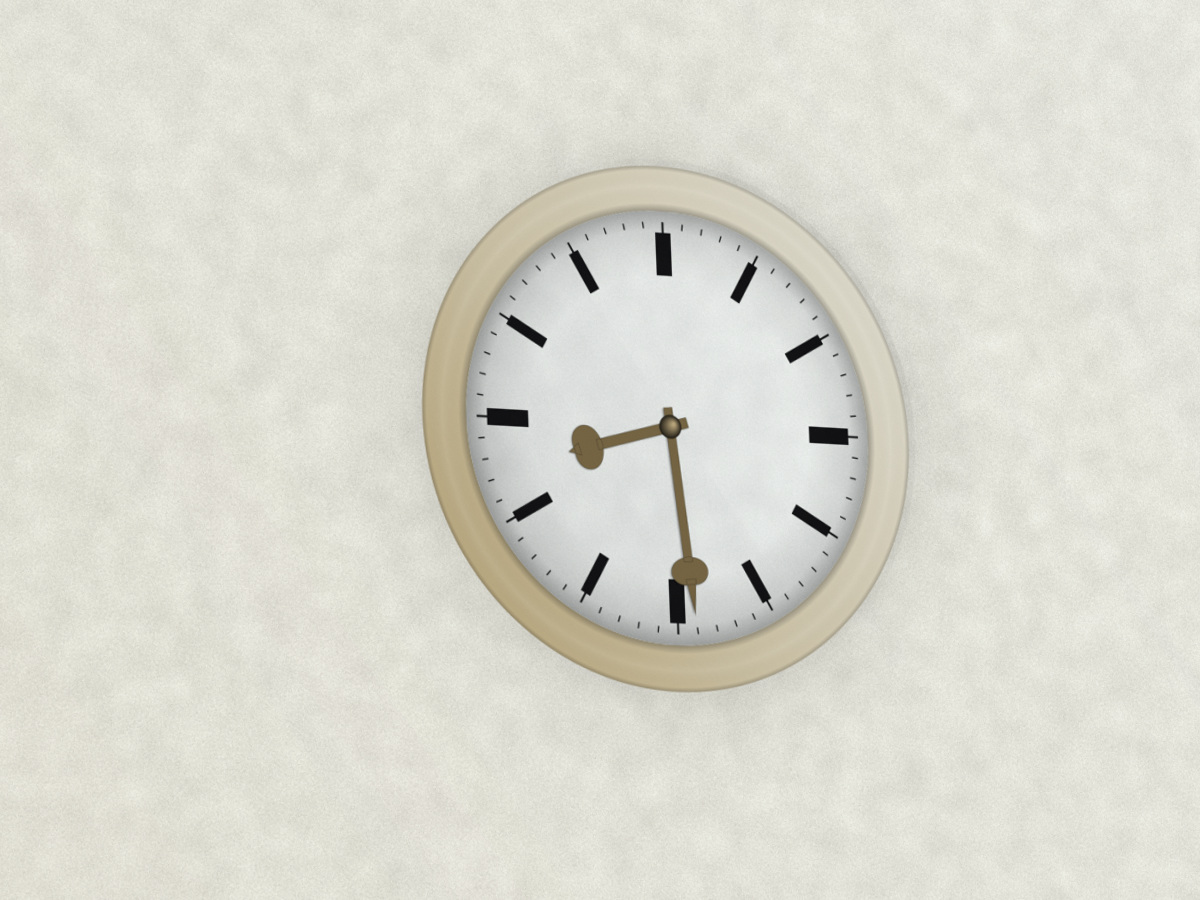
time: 8:29
